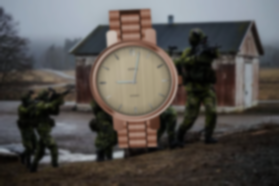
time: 9:02
